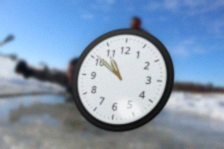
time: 10:51
